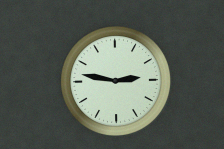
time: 2:47
